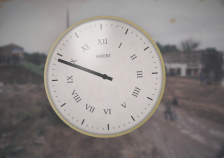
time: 9:49
